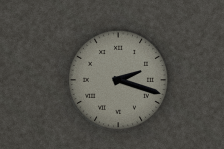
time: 2:18
